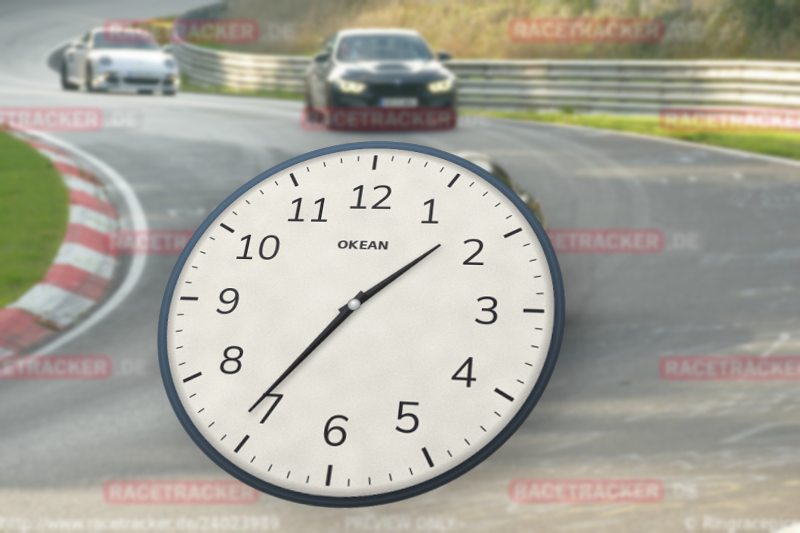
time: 1:36
